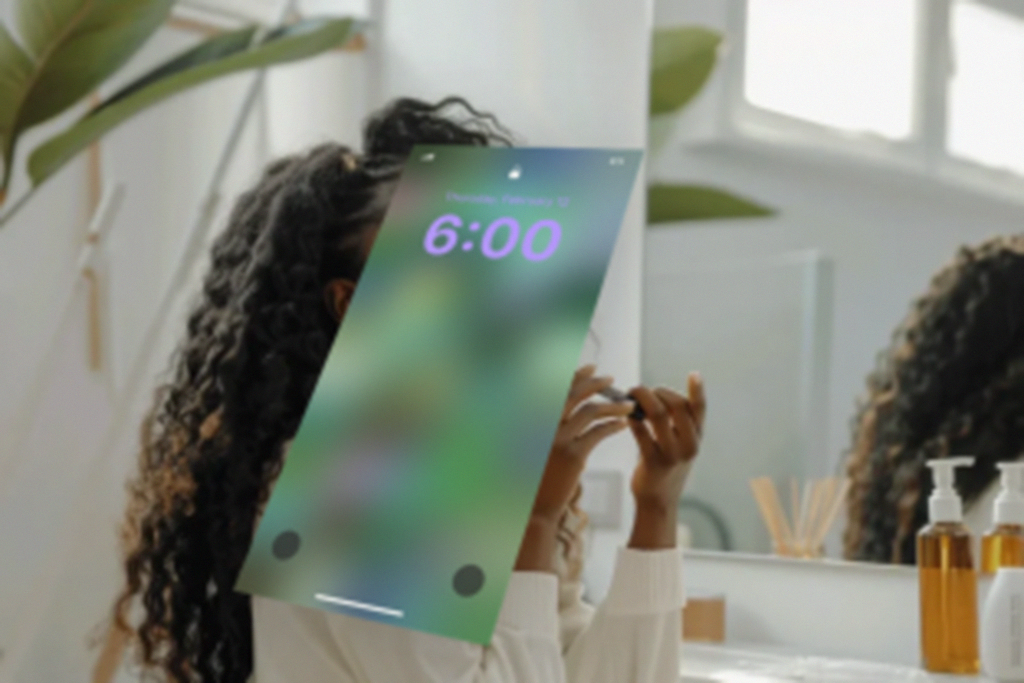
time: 6:00
